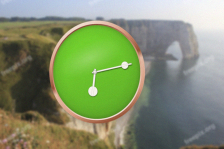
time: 6:13
